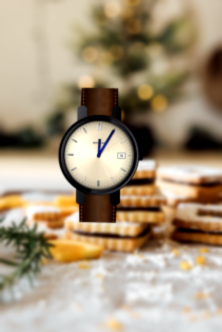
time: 12:05
